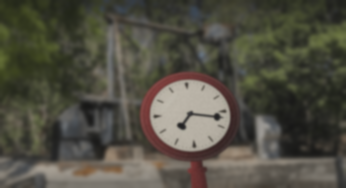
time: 7:17
